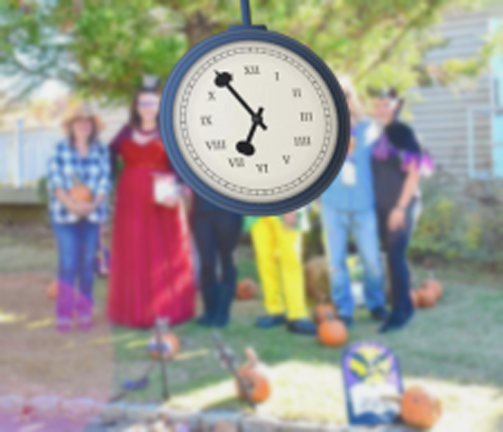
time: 6:54
